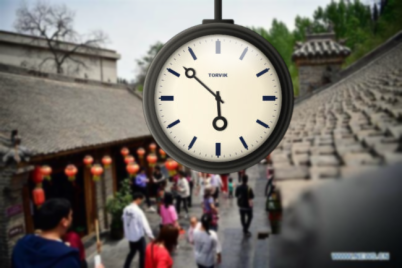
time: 5:52
